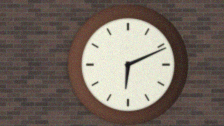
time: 6:11
